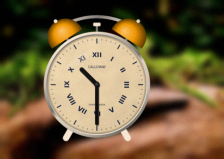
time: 10:30
